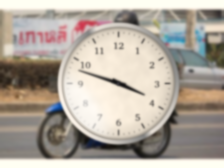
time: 3:48
